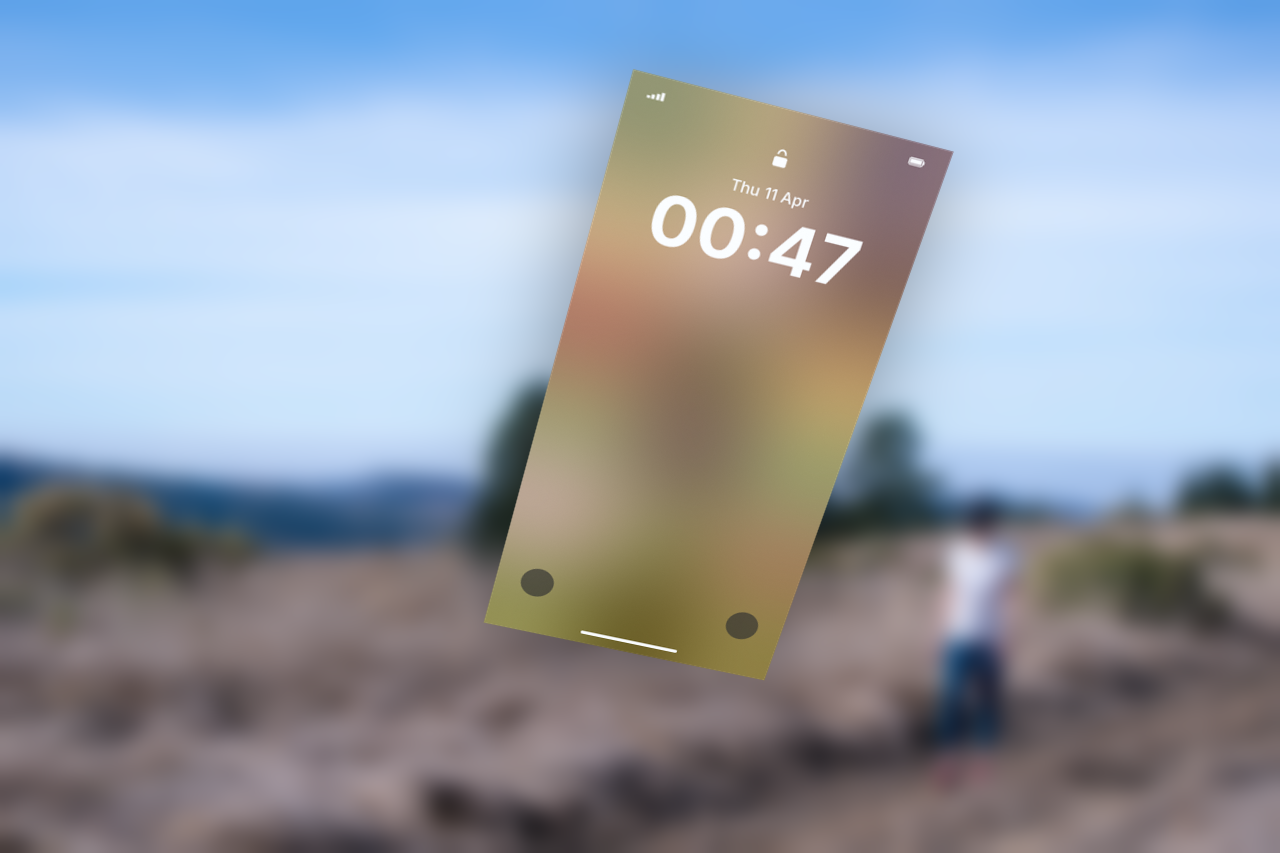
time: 0:47
